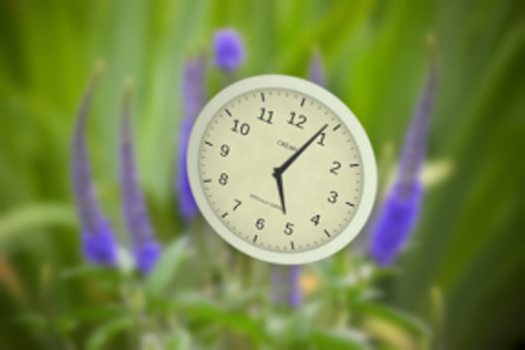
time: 5:04
